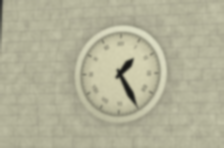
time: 1:25
